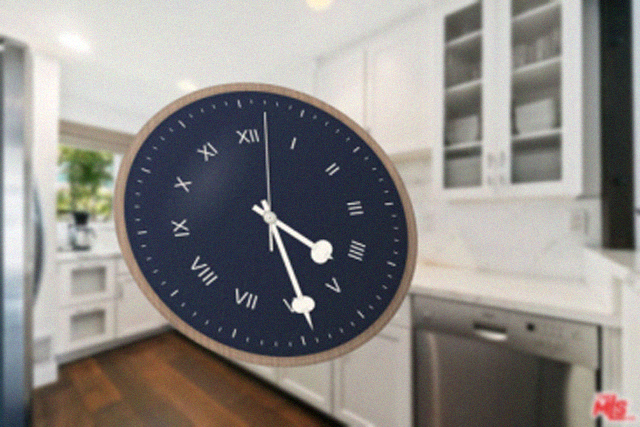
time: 4:29:02
